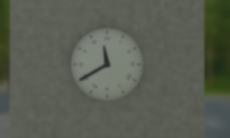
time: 11:40
